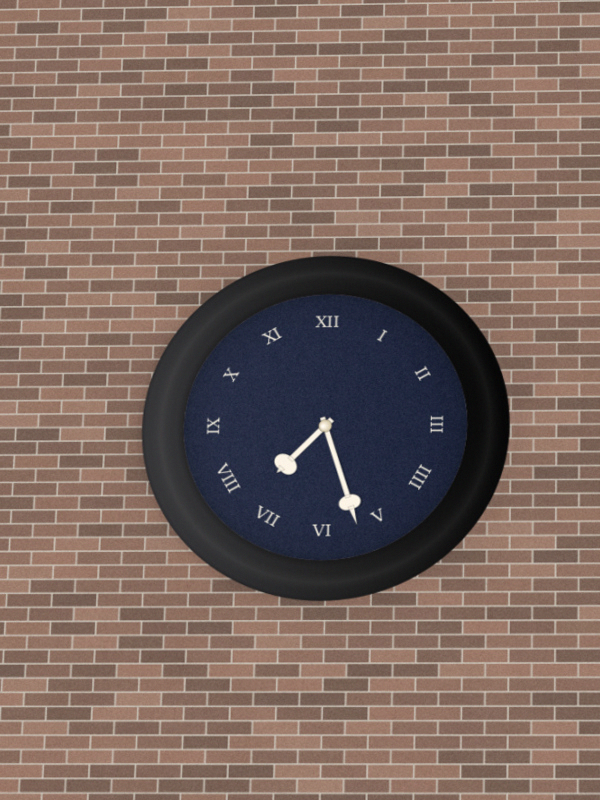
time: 7:27
